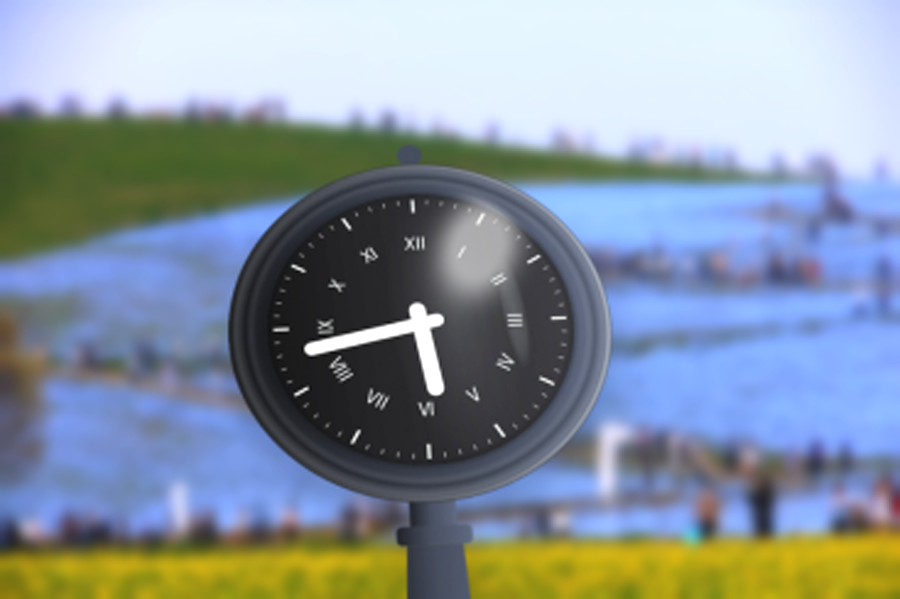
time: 5:43
